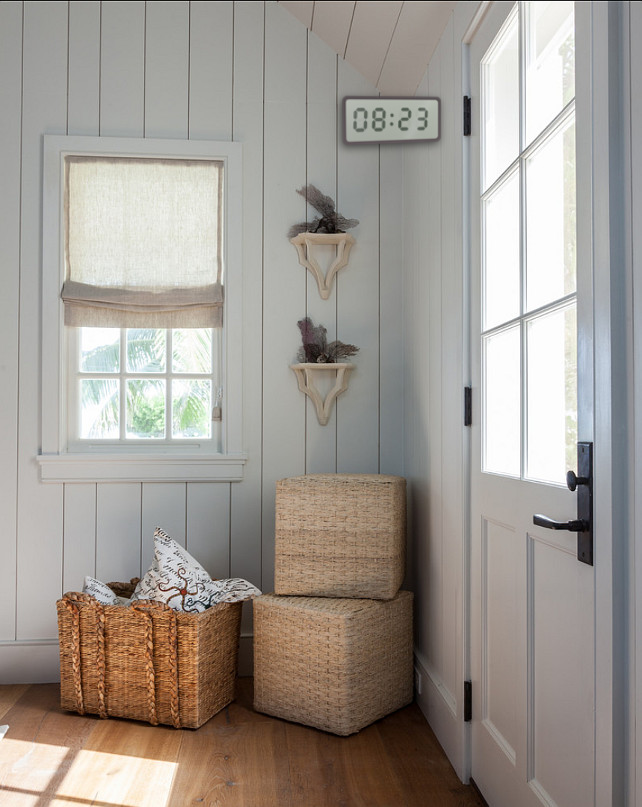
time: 8:23
